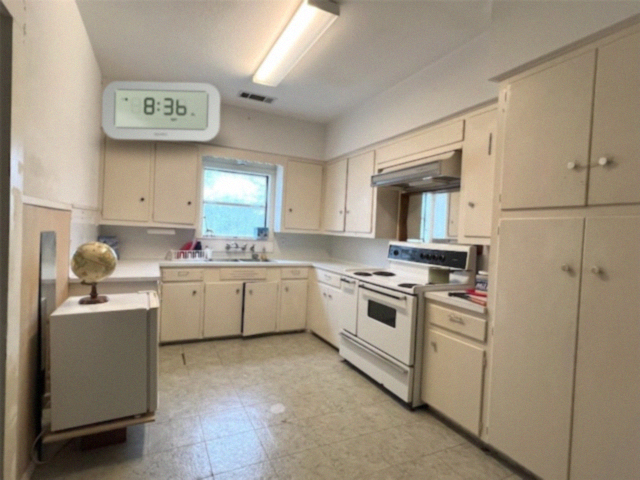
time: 8:36
